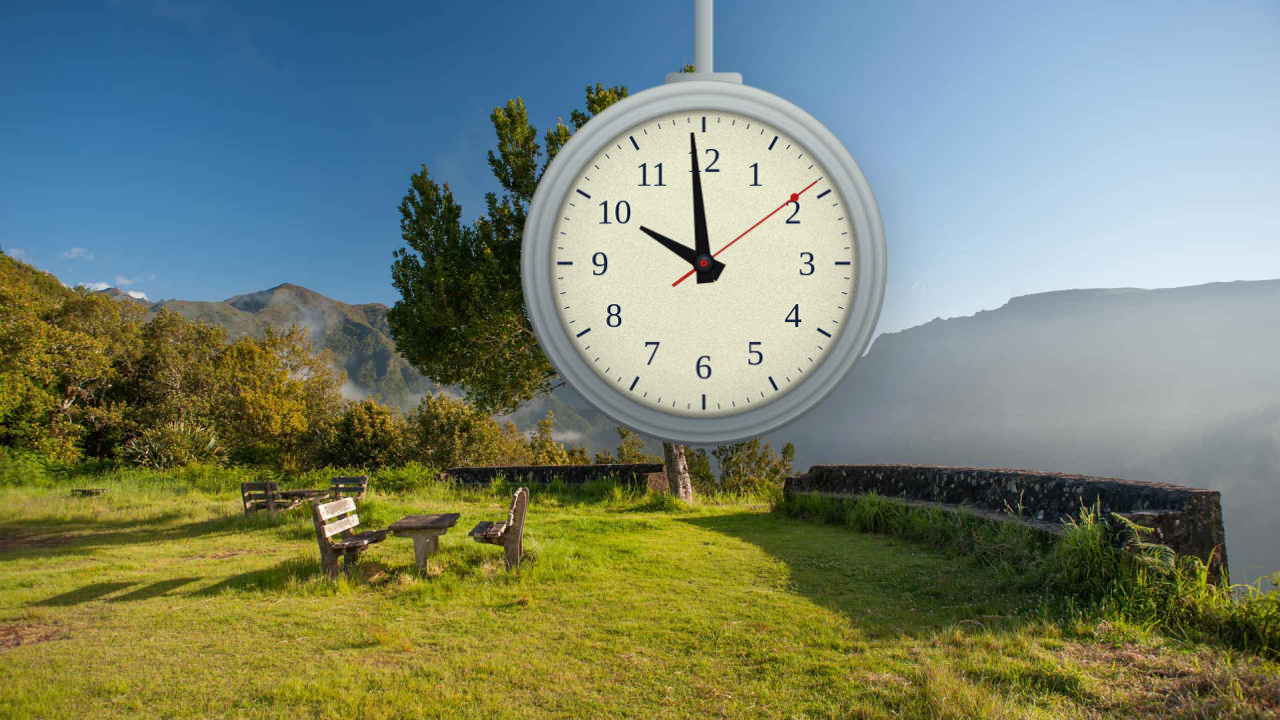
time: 9:59:09
